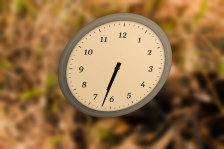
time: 6:32
